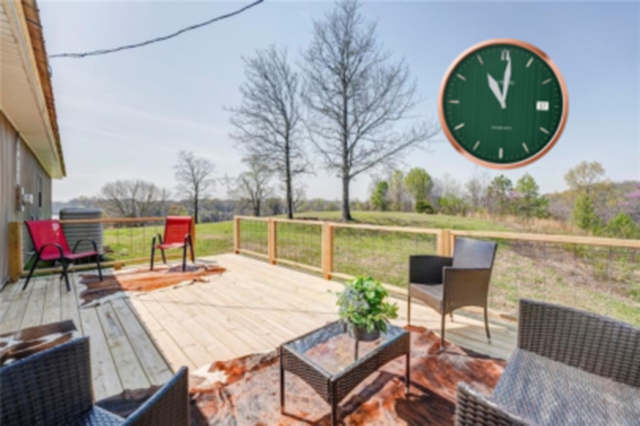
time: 11:01
